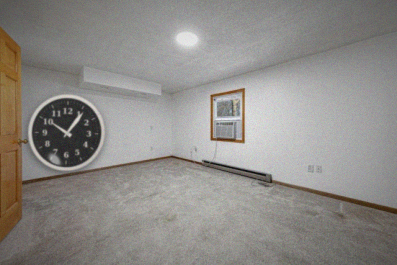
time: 10:06
